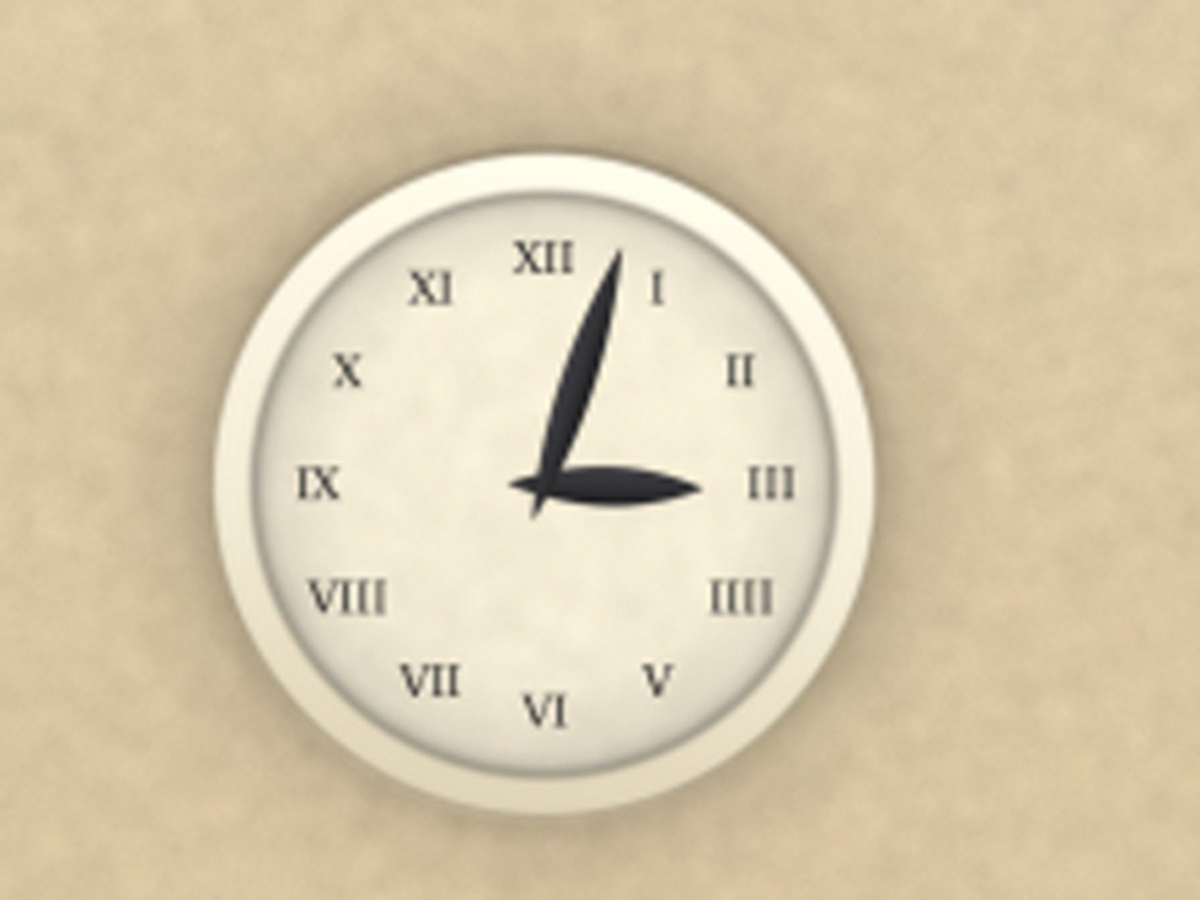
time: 3:03
